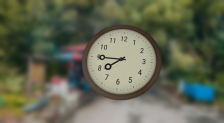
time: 7:45
